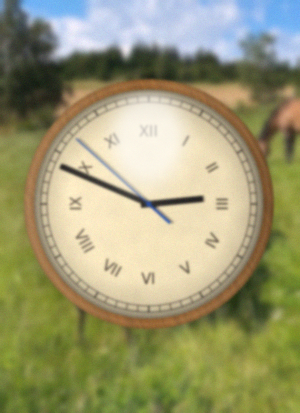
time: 2:48:52
